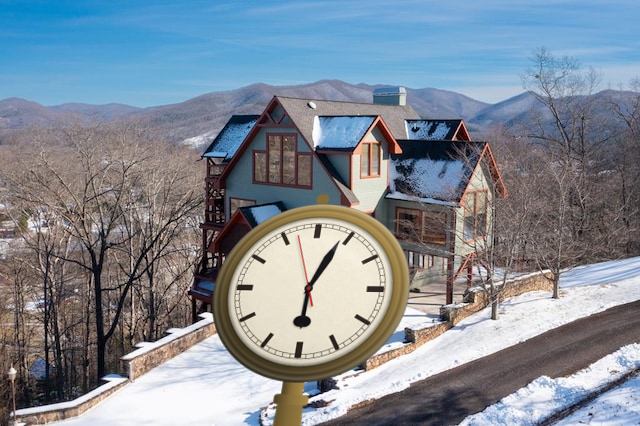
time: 6:03:57
